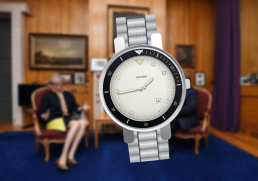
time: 1:44
